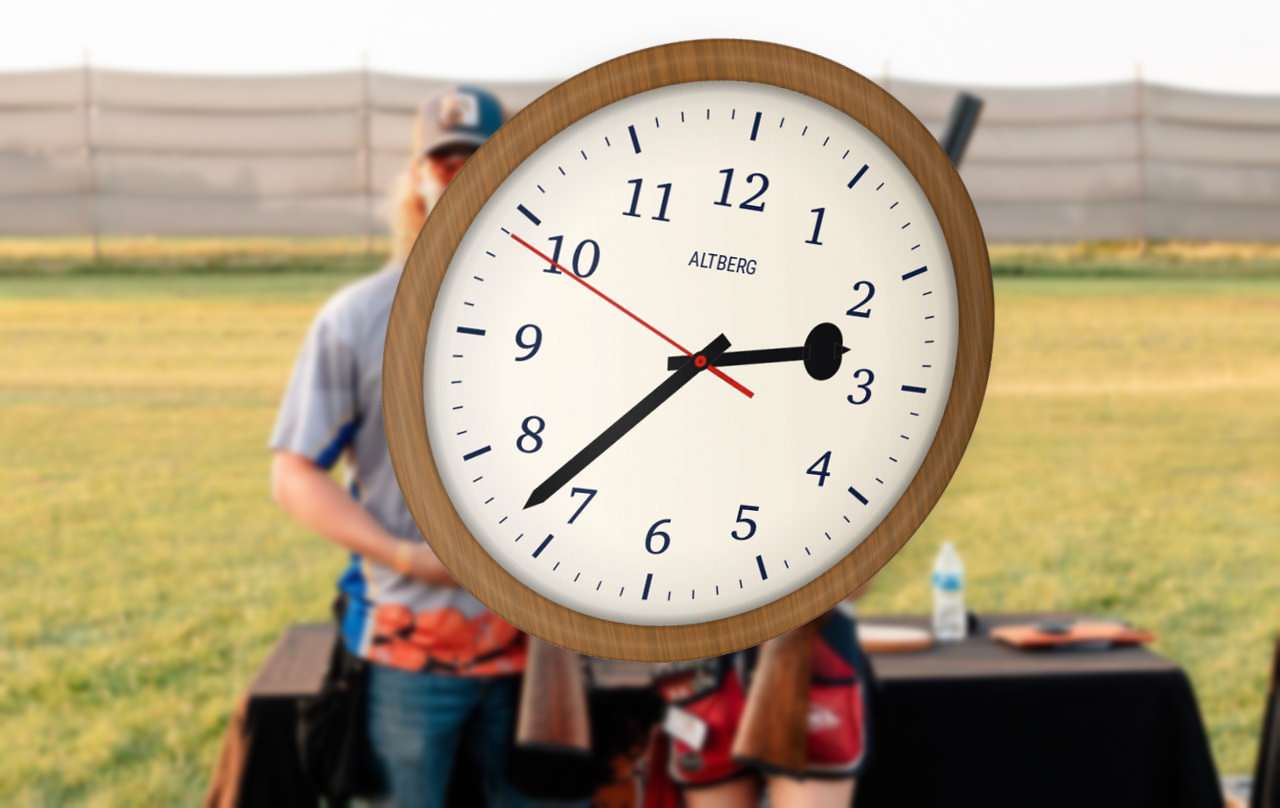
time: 2:36:49
